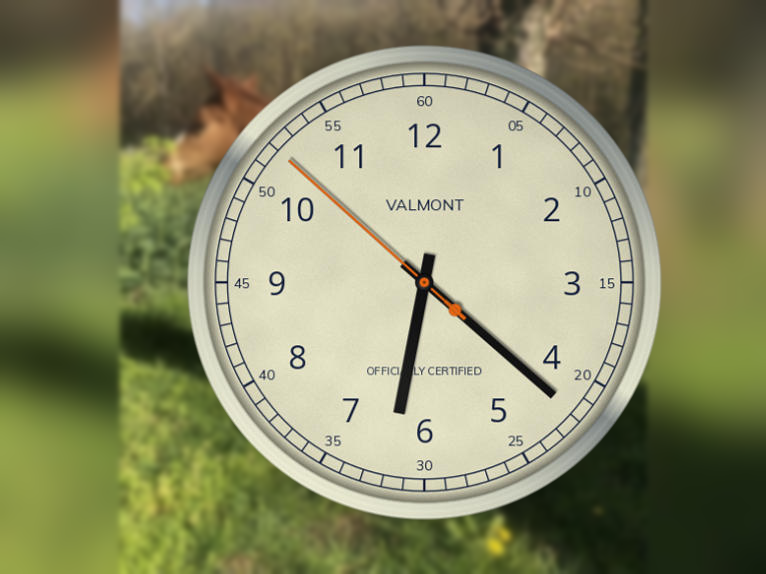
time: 6:21:52
